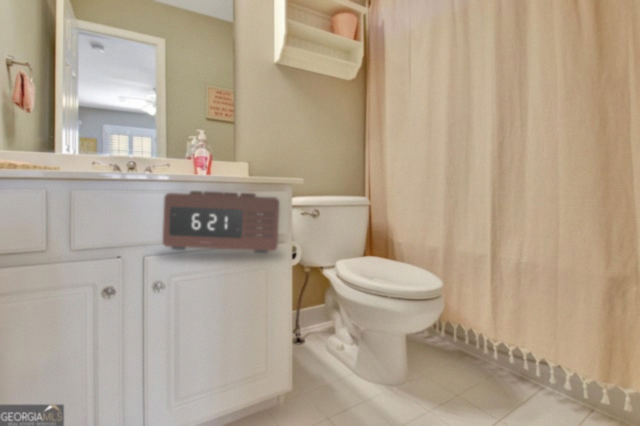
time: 6:21
